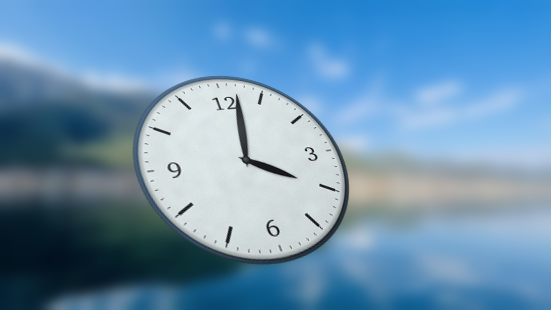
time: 4:02
